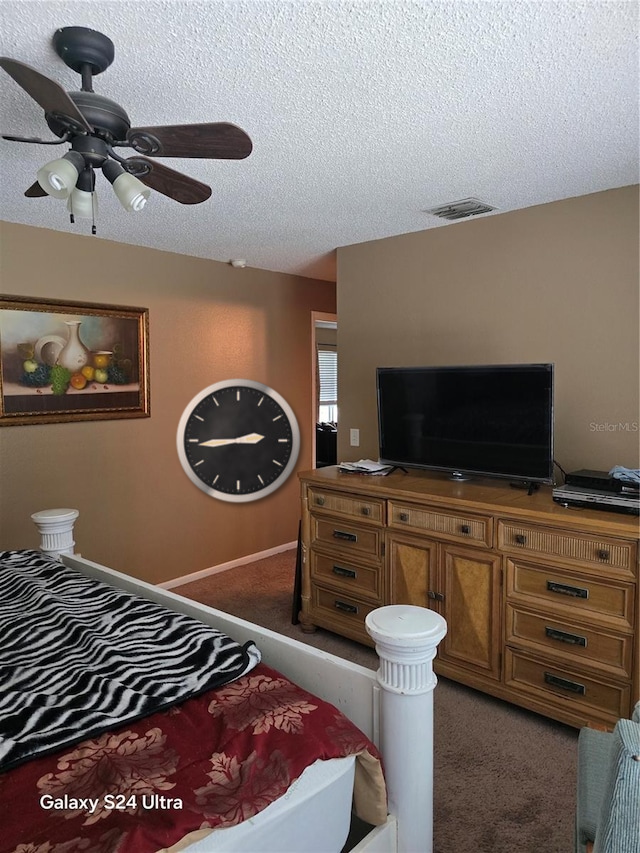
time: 2:44
